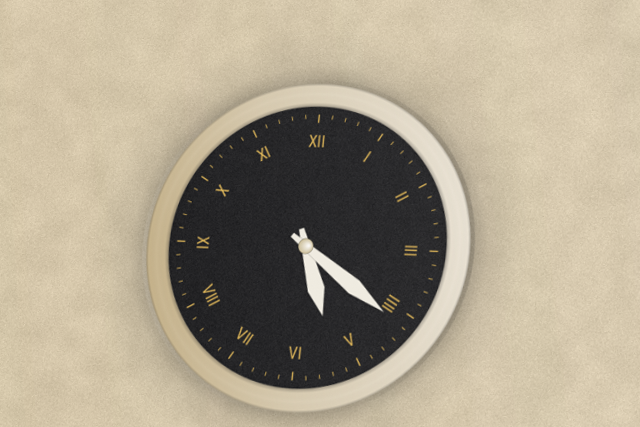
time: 5:21
